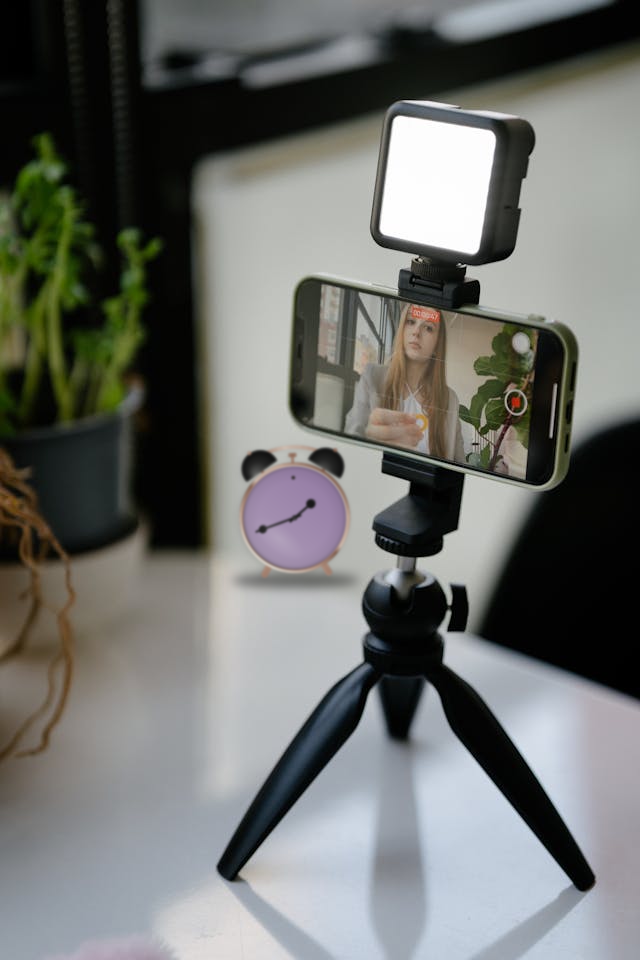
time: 1:42
